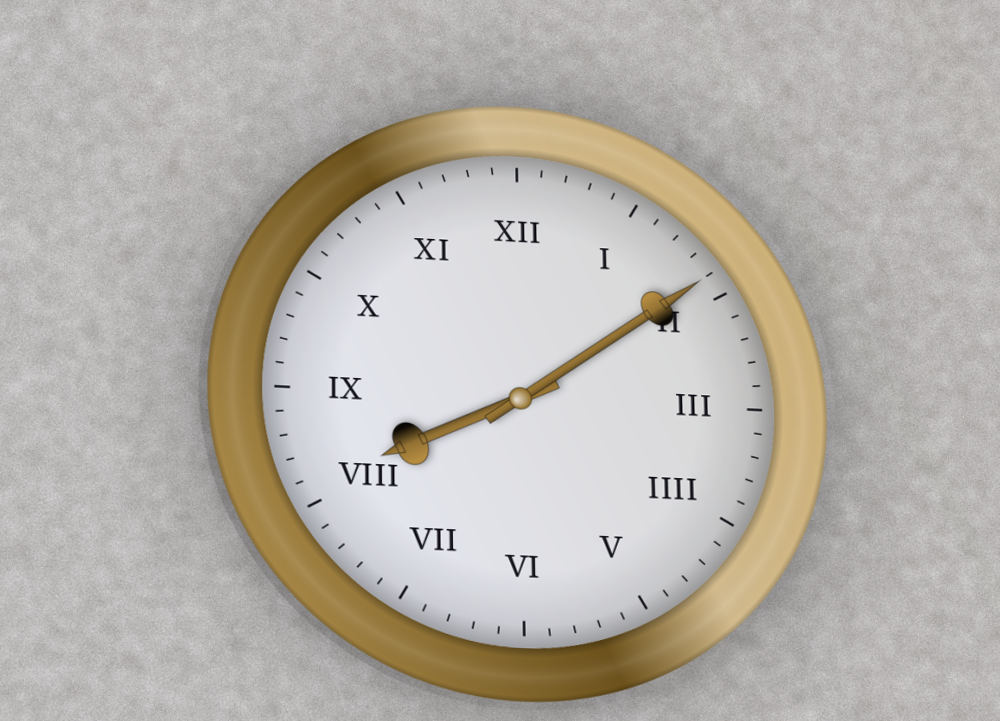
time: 8:09
